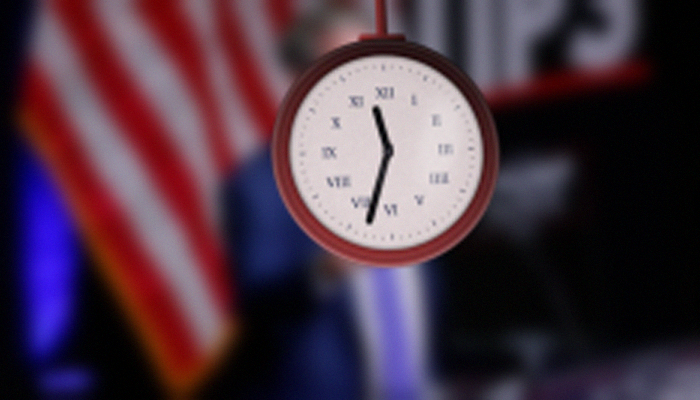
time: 11:33
